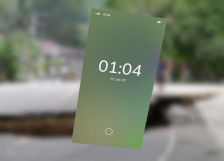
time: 1:04
